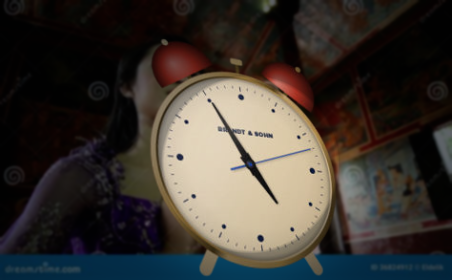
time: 4:55:12
